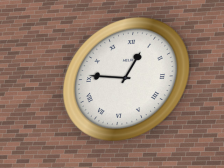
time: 12:46
